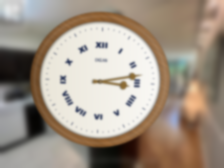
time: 3:13
